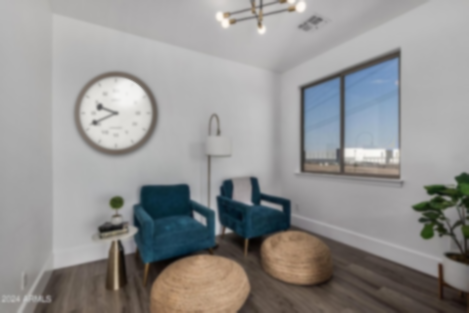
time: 9:41
